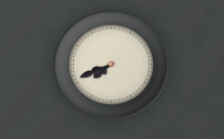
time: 7:41
